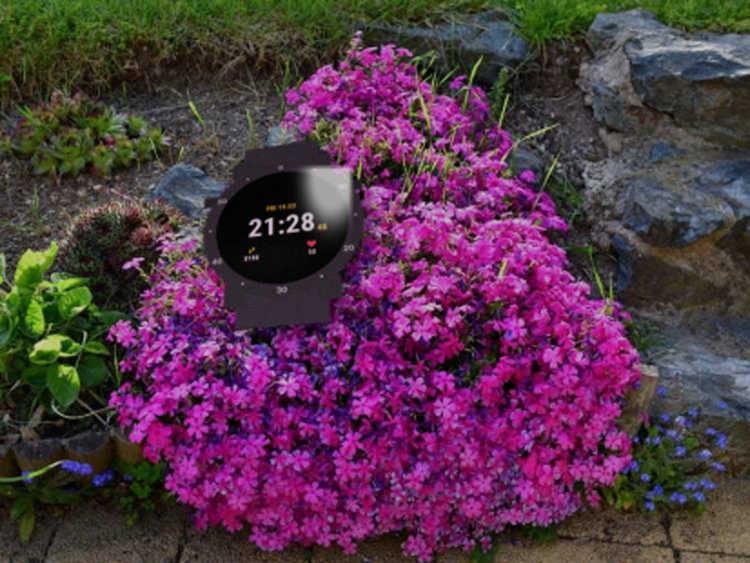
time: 21:28
